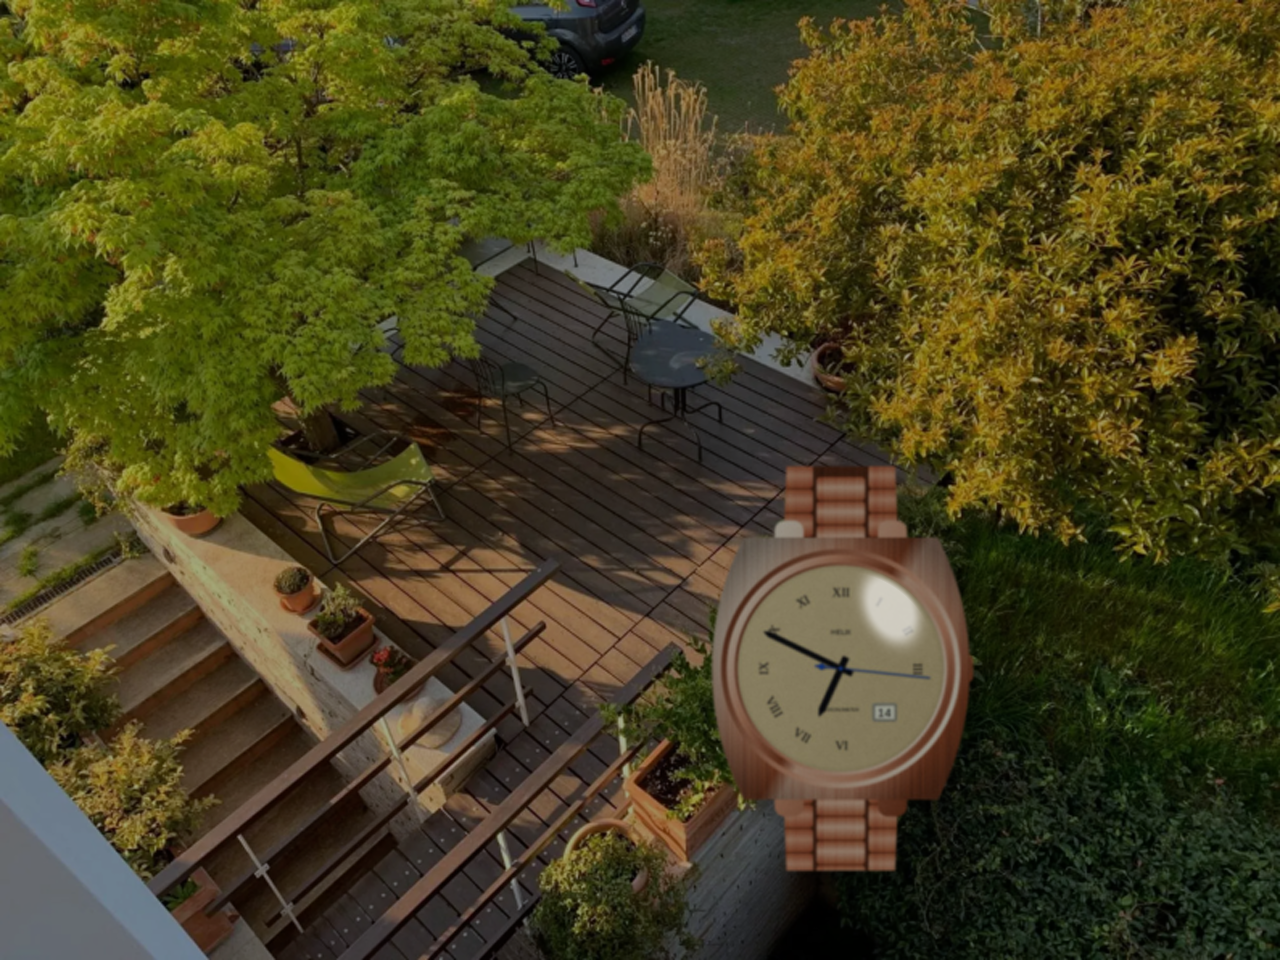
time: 6:49:16
